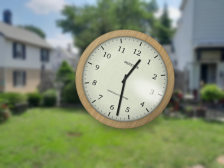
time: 12:28
